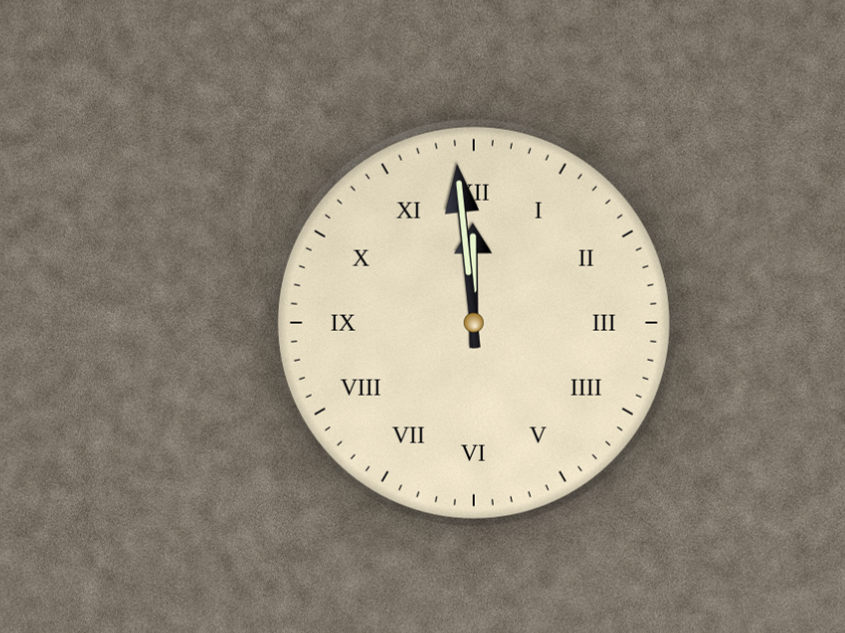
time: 11:59
